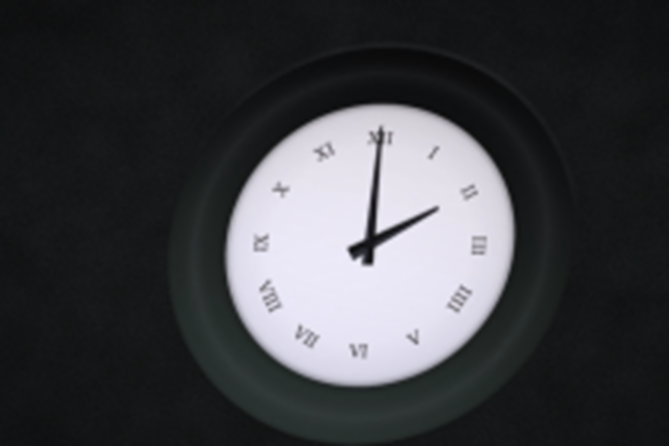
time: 2:00
